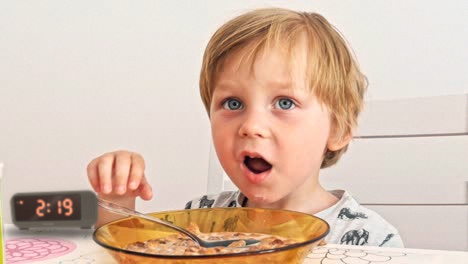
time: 2:19
